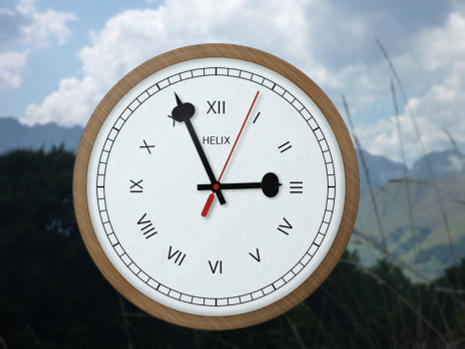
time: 2:56:04
